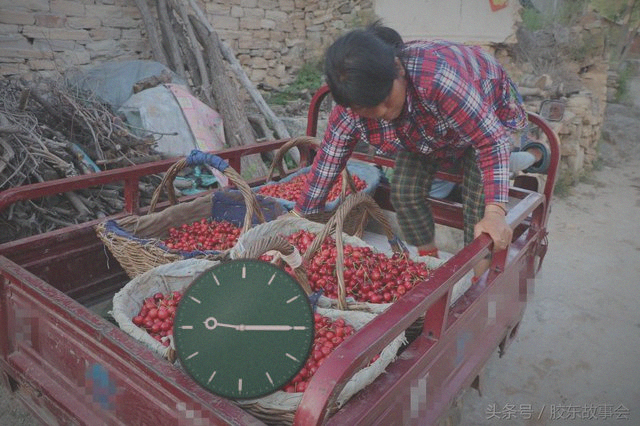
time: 9:15
